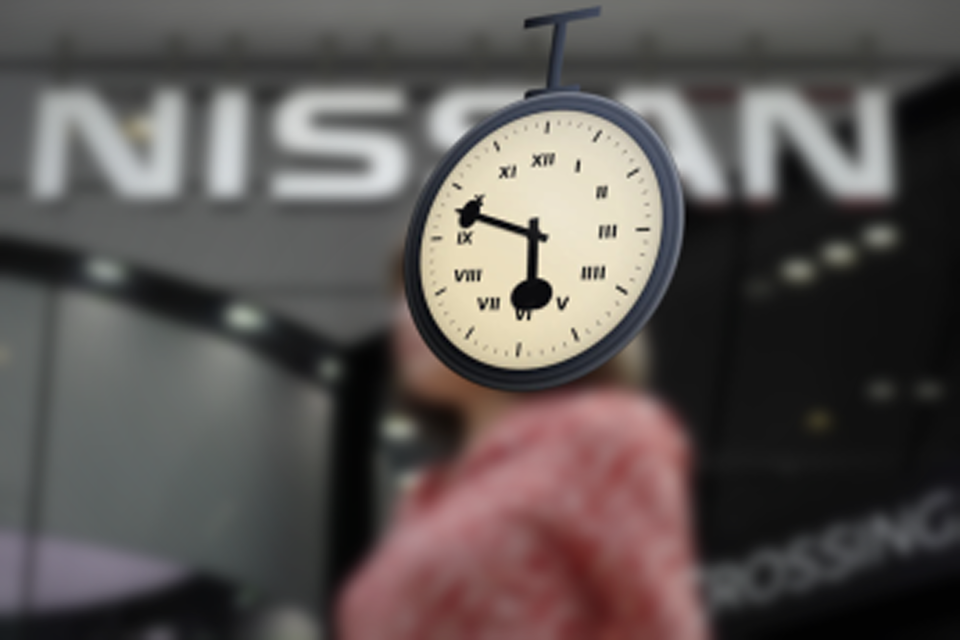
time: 5:48
